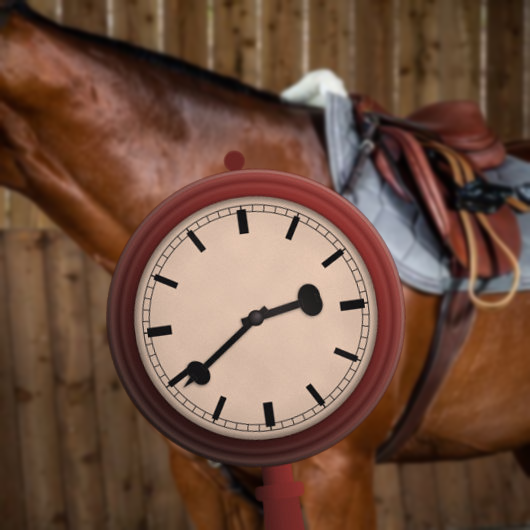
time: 2:39
